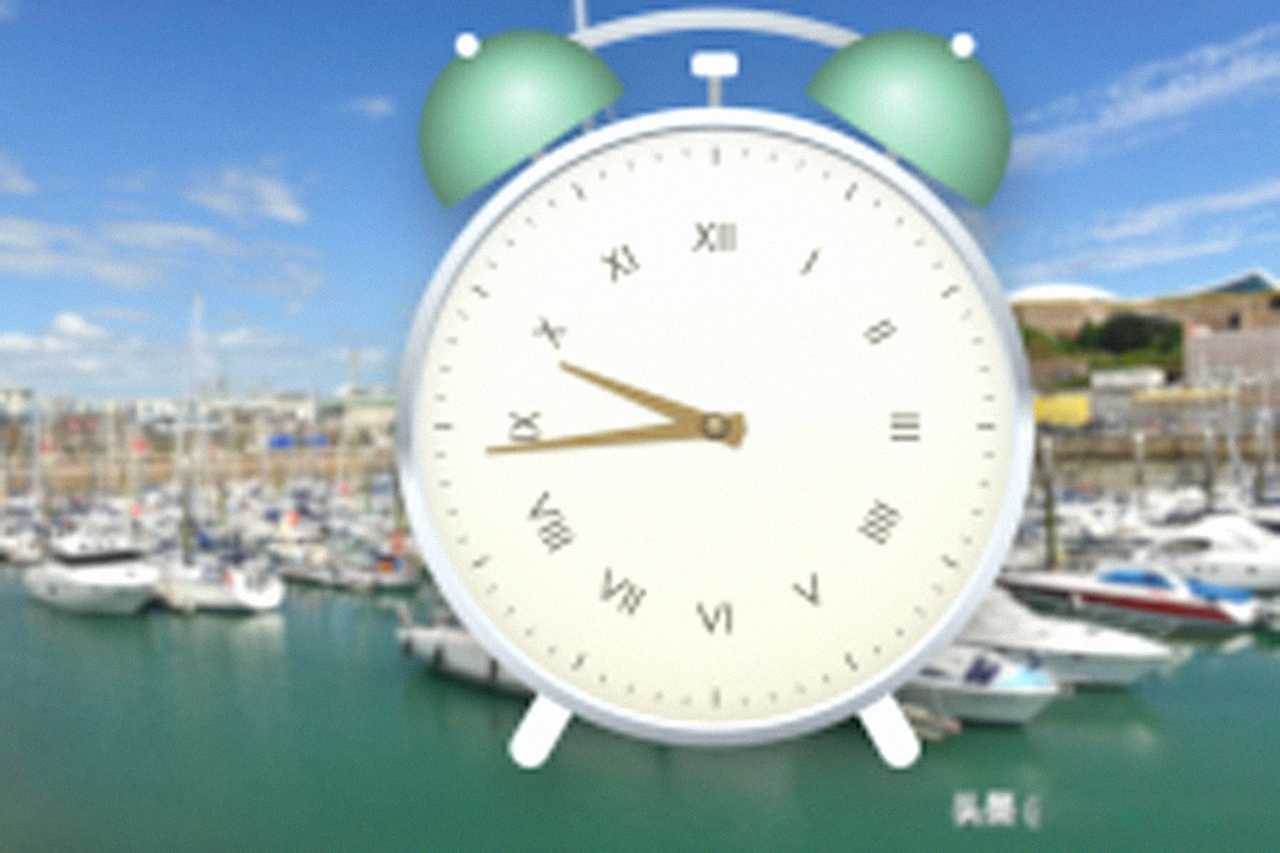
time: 9:44
